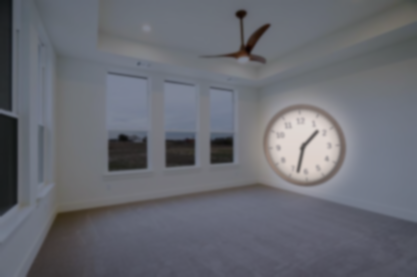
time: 1:33
